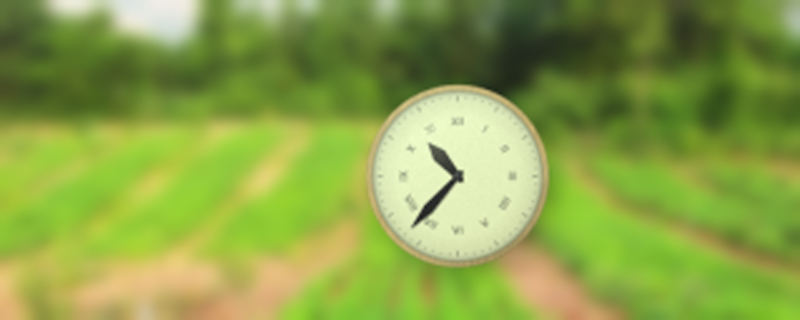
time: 10:37
